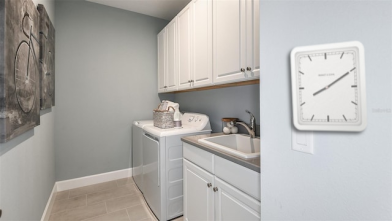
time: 8:10
